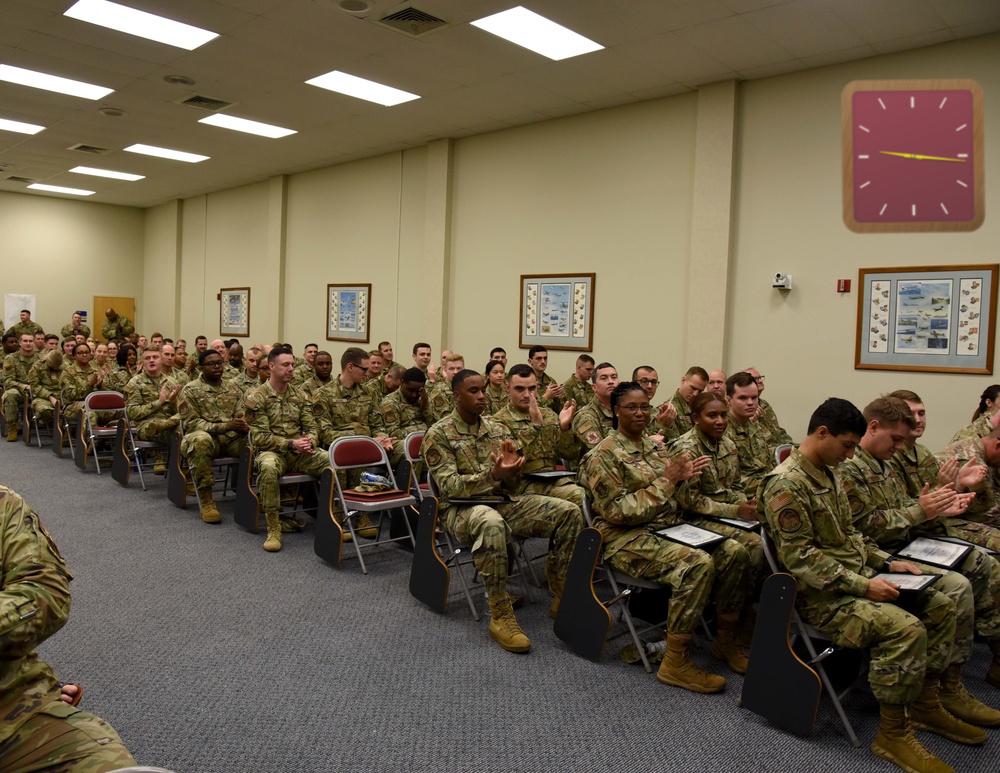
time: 9:16
